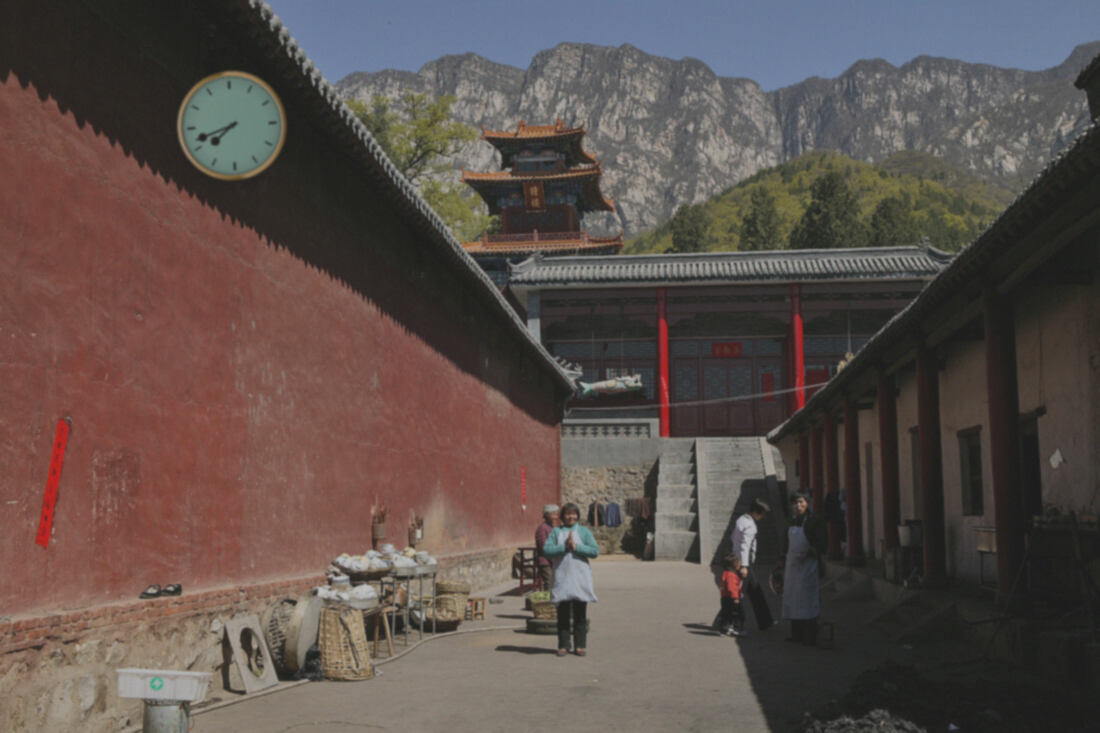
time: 7:42
